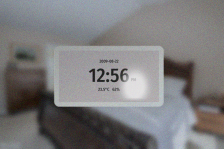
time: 12:56
